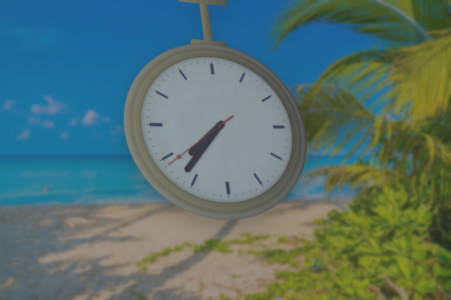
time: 7:36:39
